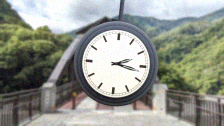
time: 2:17
